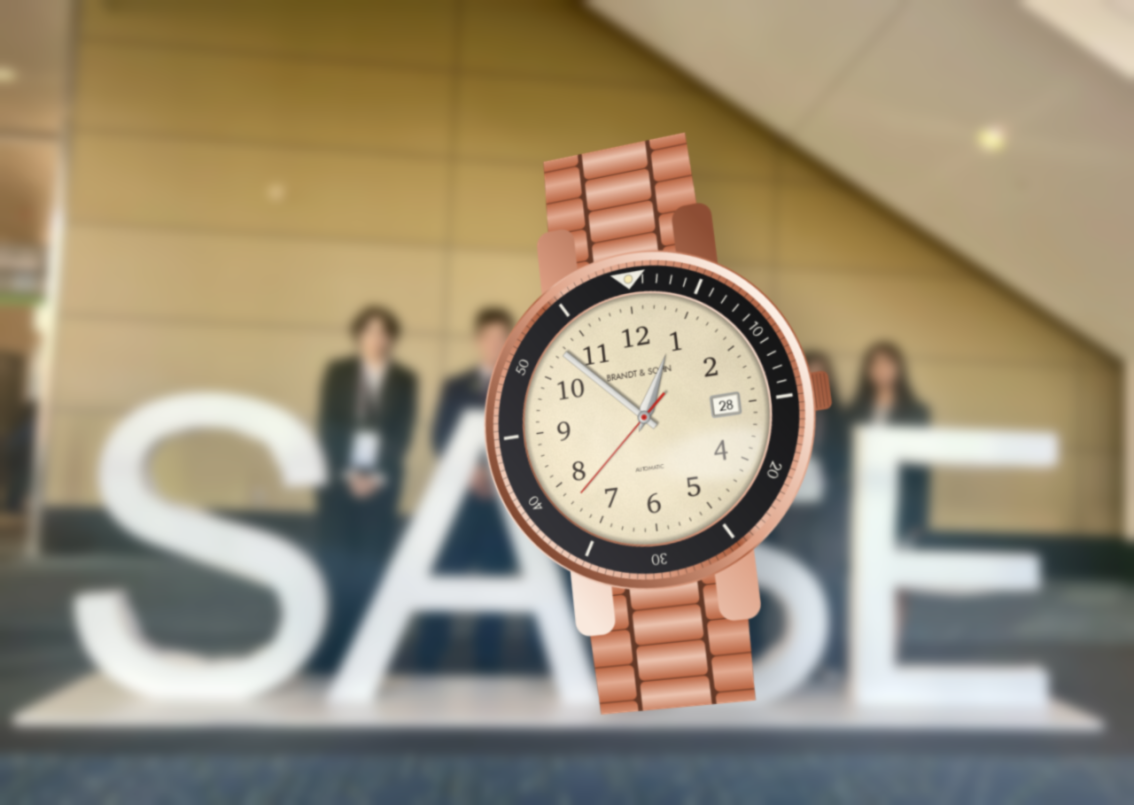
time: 12:52:38
